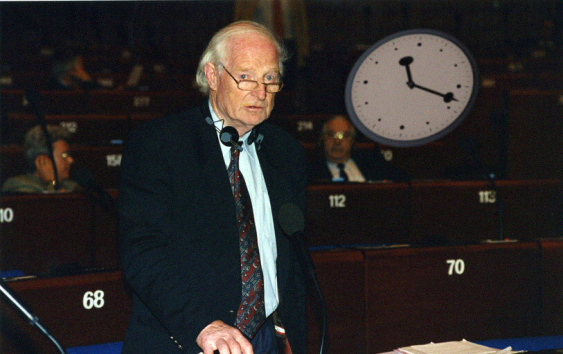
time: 11:18
